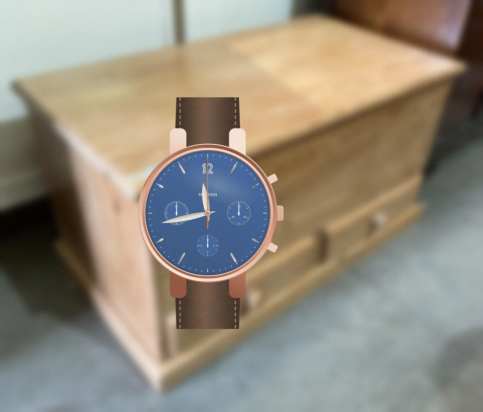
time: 11:43
